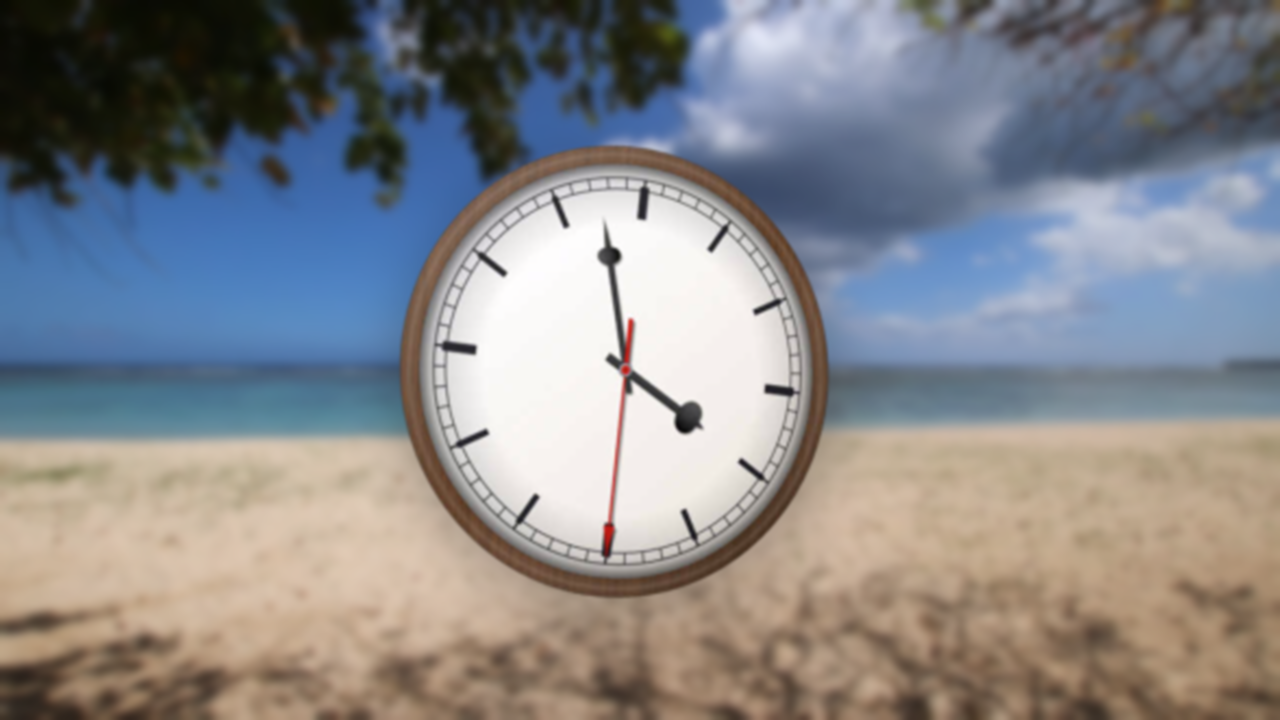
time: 3:57:30
